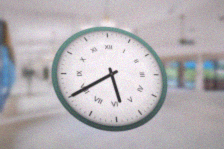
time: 5:40
